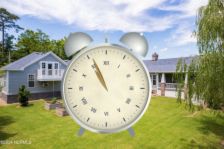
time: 10:56
